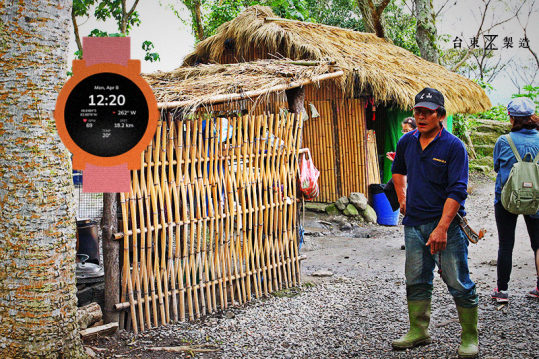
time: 12:20
